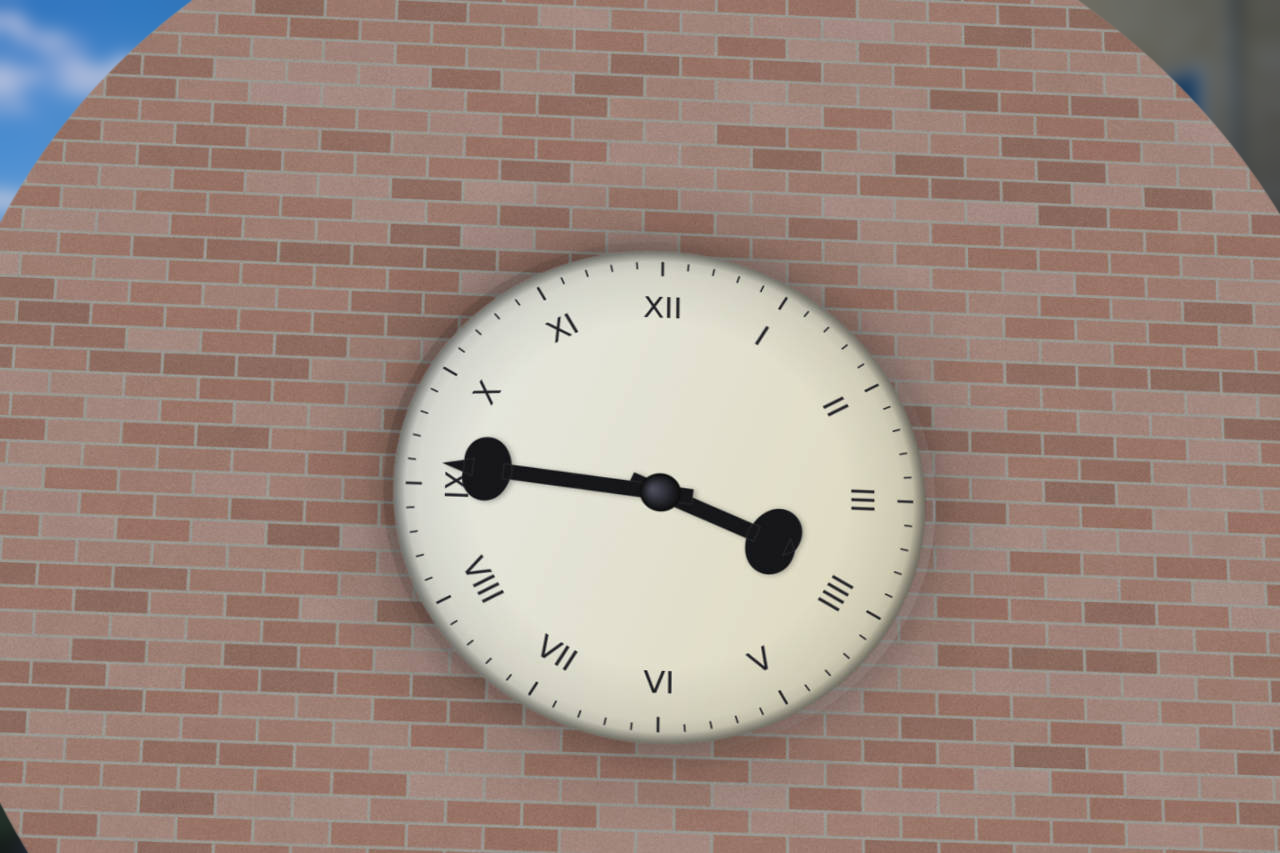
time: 3:46
